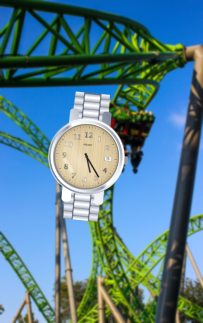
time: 5:24
